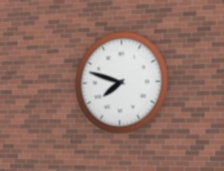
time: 7:48
